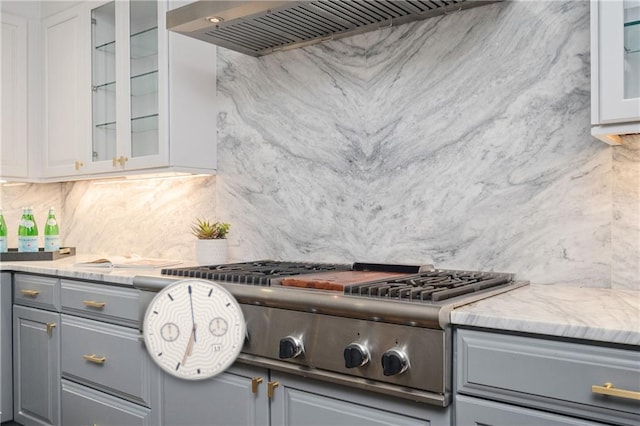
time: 6:34
